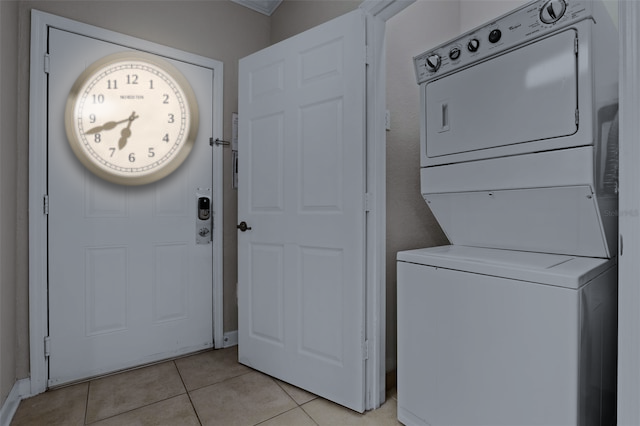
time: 6:42
